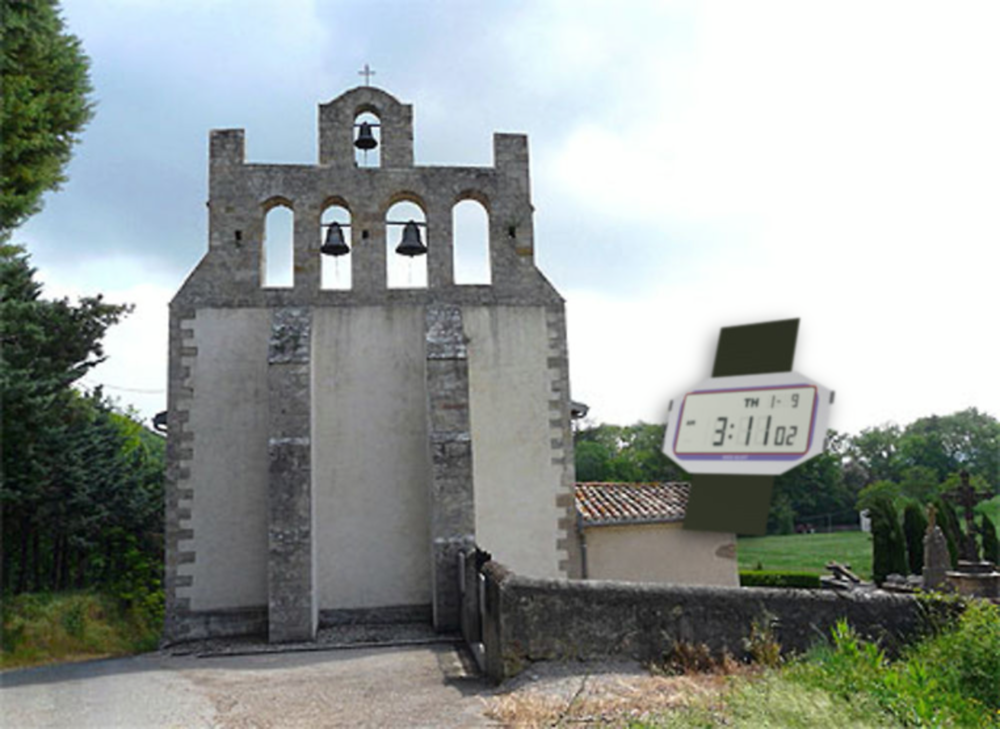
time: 3:11:02
